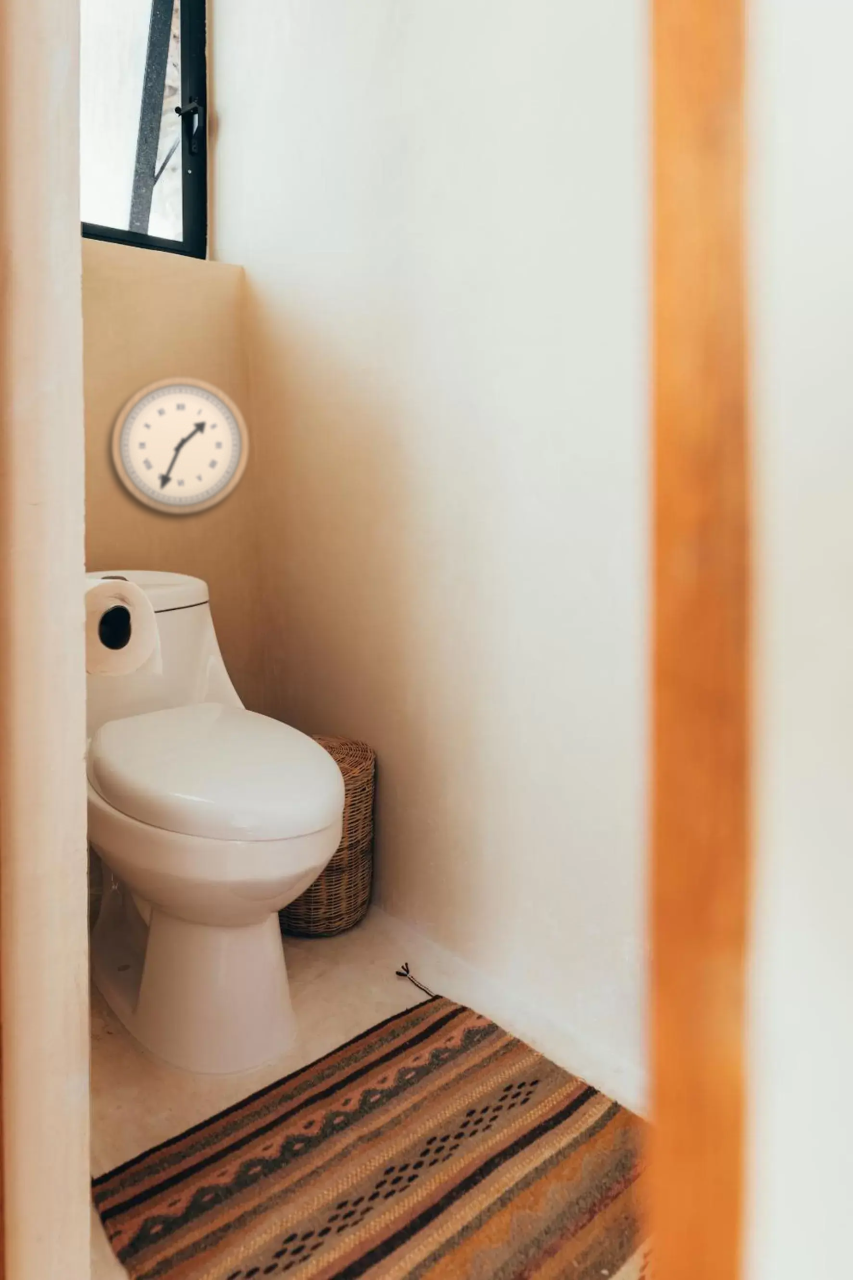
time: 1:34
